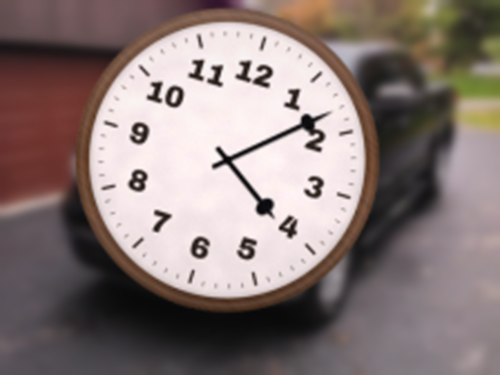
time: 4:08
